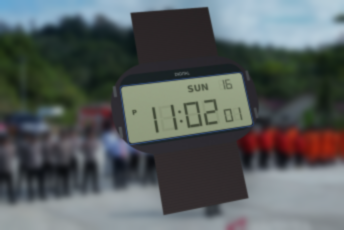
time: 11:02:01
